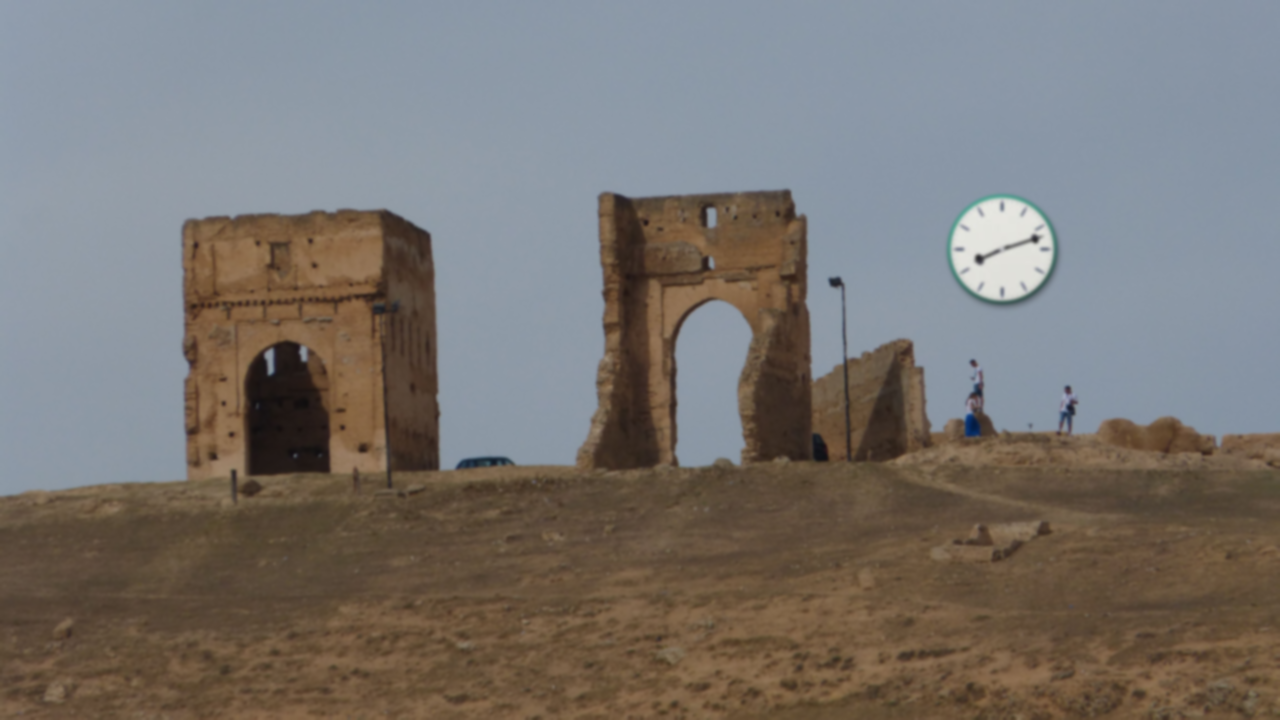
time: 8:12
